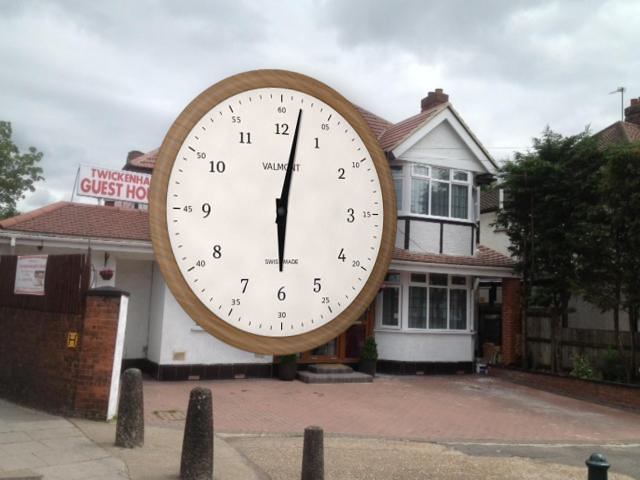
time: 6:02
